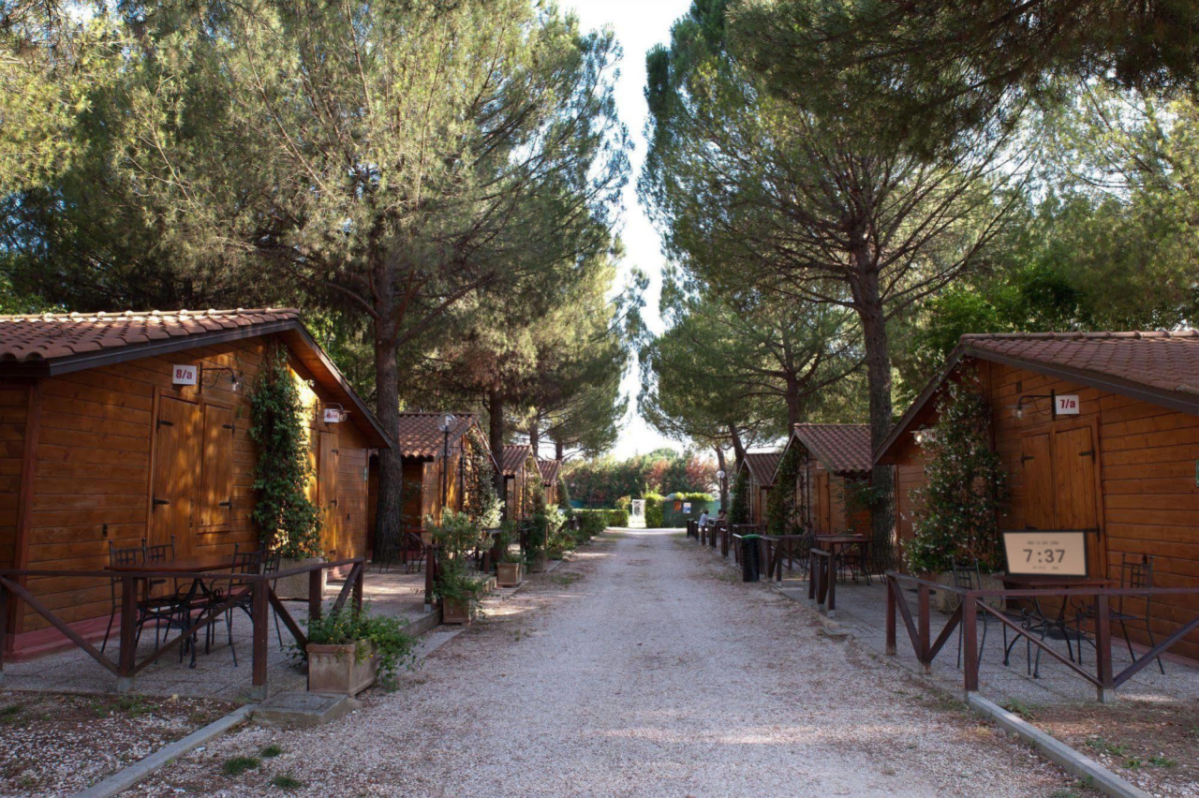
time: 7:37
